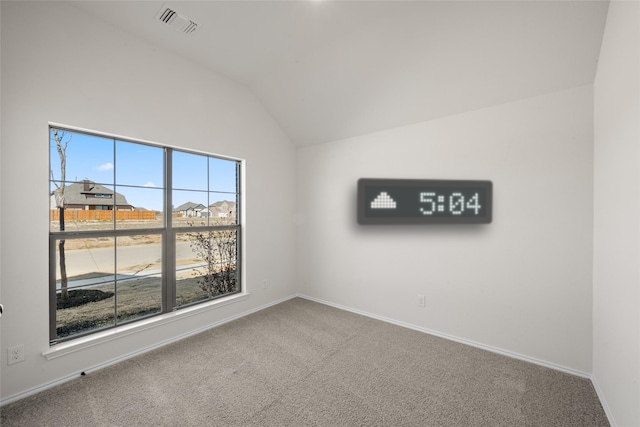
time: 5:04
